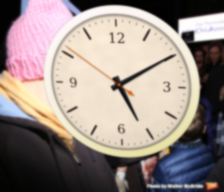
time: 5:09:51
